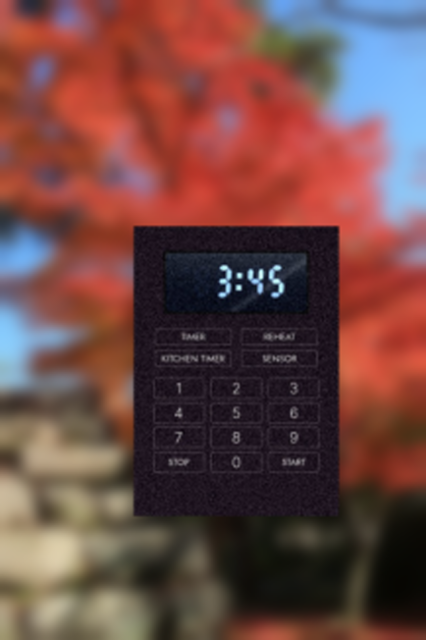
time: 3:45
